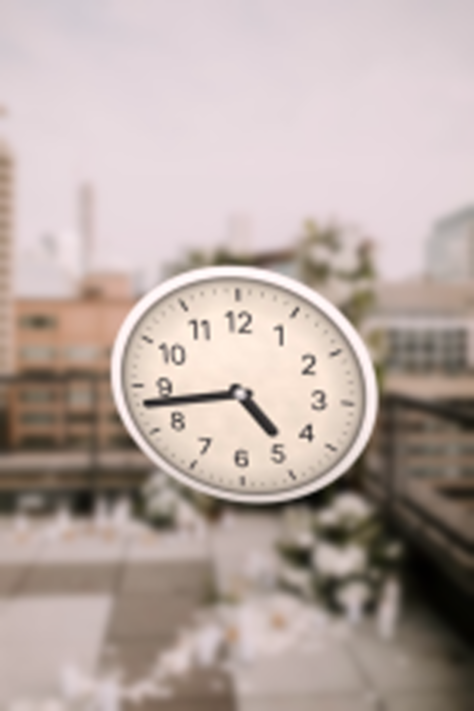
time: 4:43
